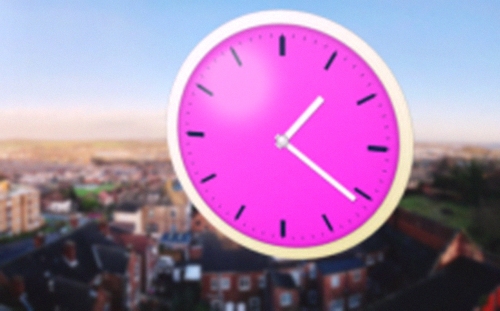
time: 1:21
